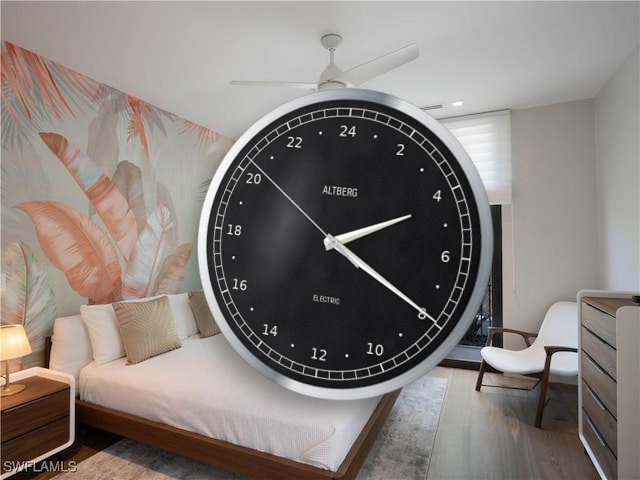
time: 4:19:51
